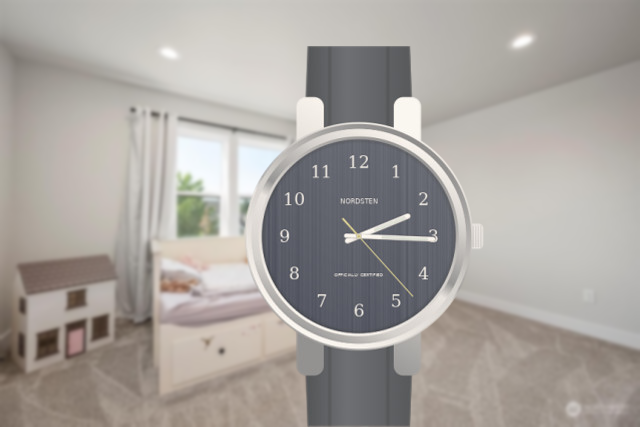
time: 2:15:23
